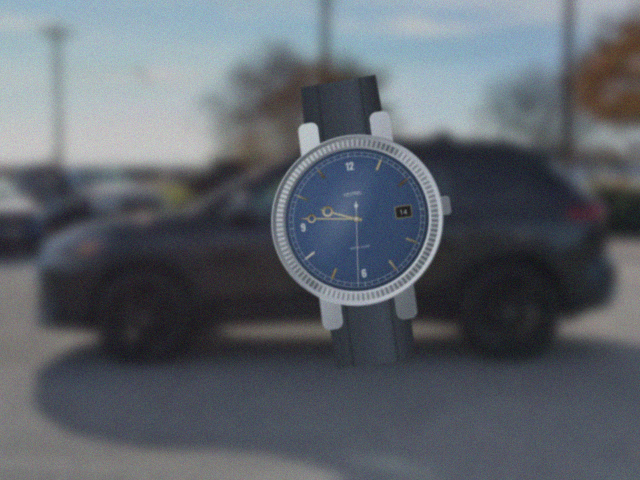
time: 9:46:31
